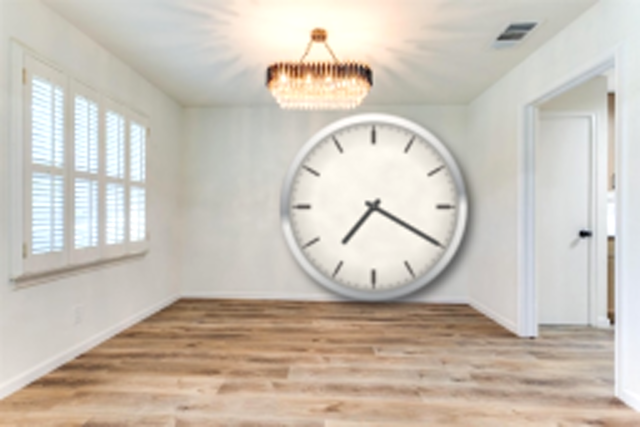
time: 7:20
